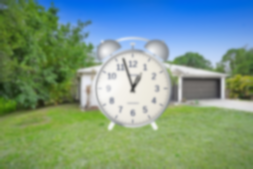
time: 12:57
